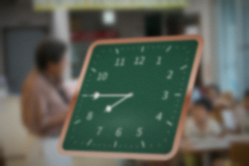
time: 7:45
